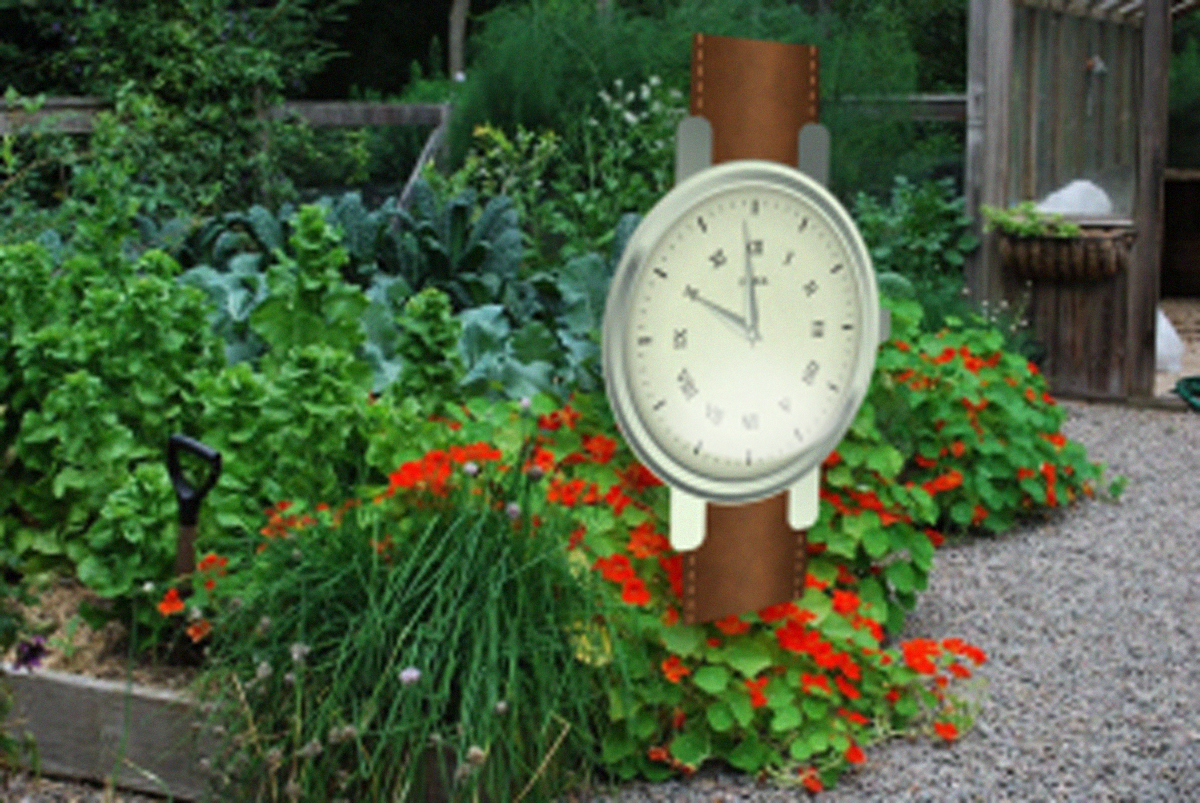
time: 9:59
